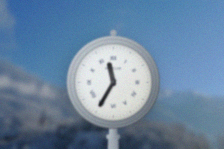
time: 11:35
